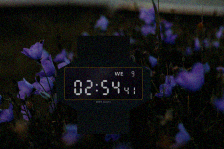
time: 2:54:41
